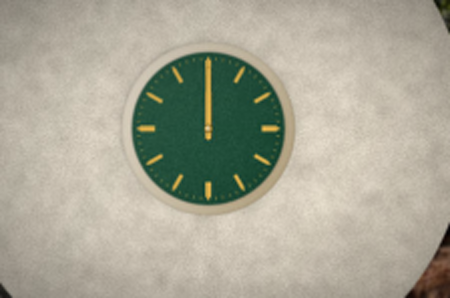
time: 12:00
